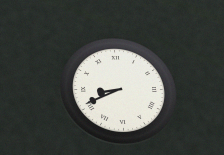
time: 8:41
